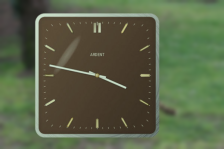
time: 3:47
